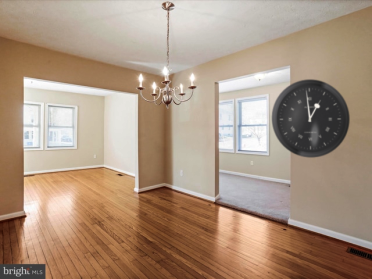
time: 12:59
